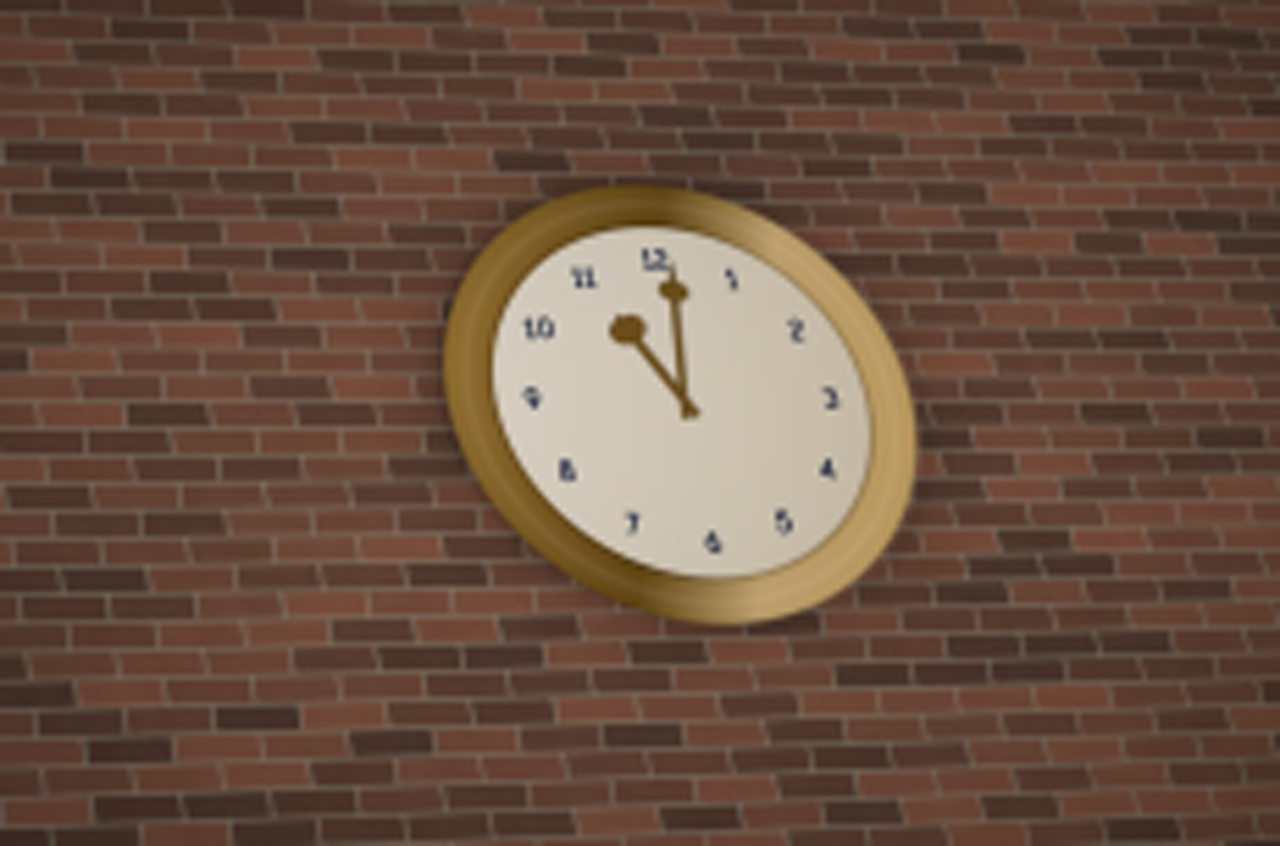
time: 11:01
